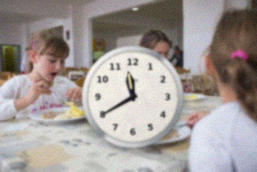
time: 11:40
